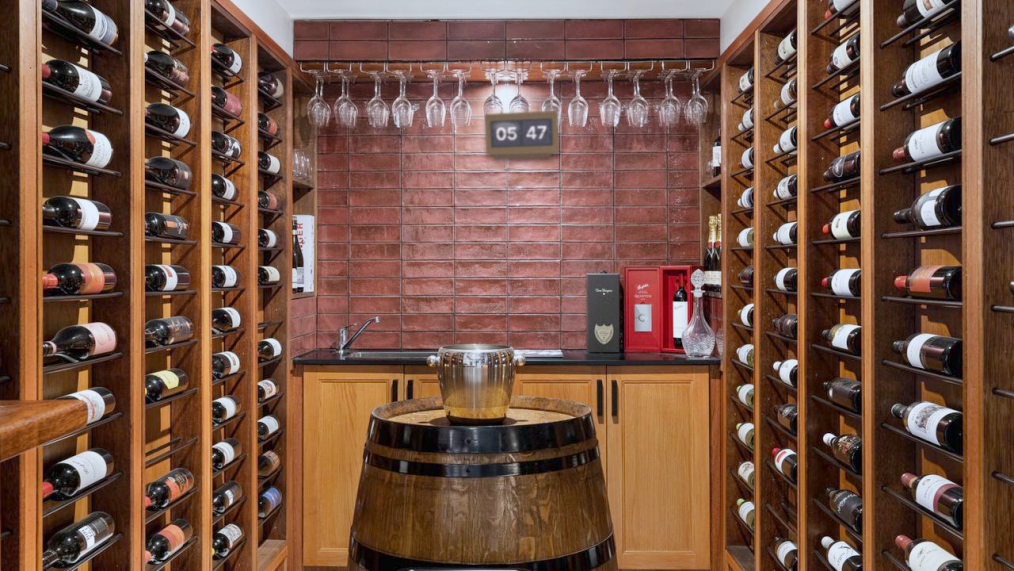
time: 5:47
